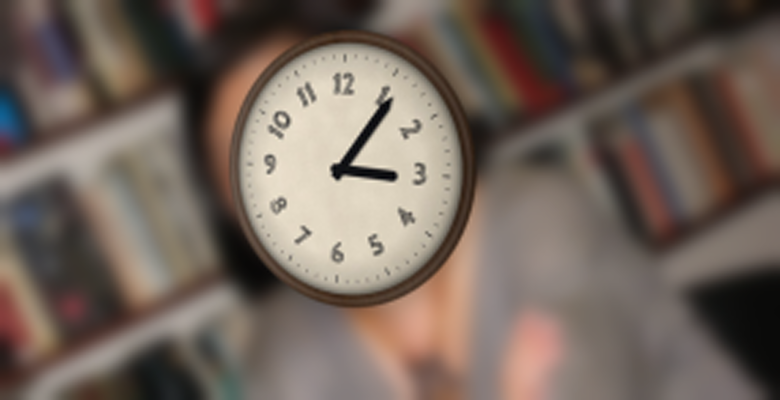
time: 3:06
